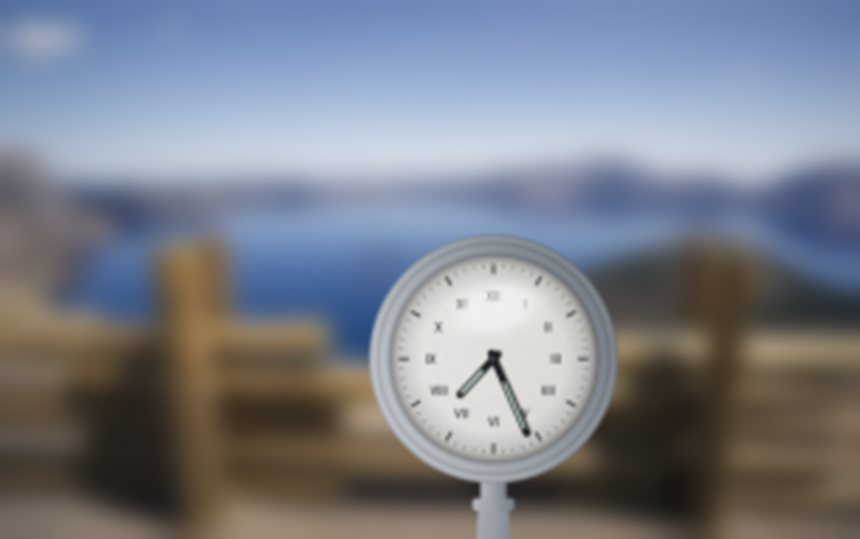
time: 7:26
